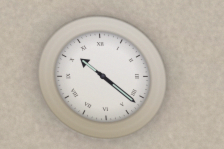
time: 10:22
